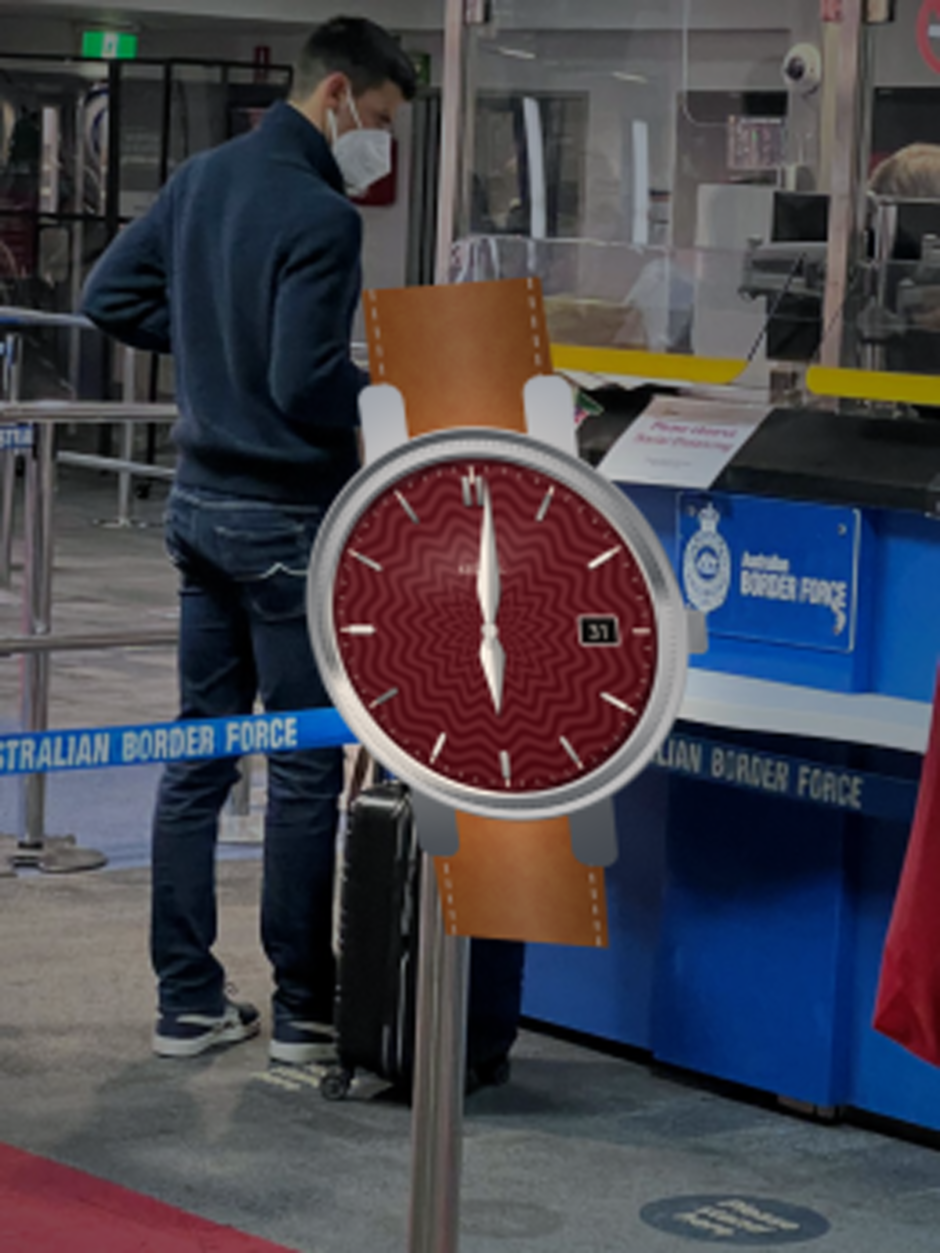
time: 6:01
